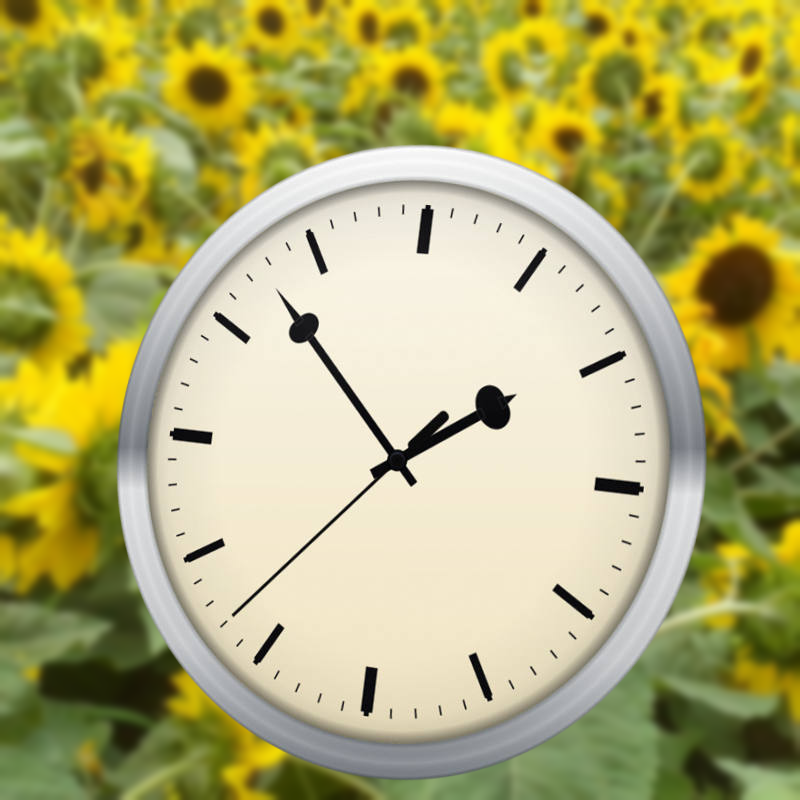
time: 1:52:37
